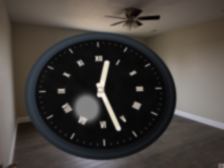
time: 12:27
